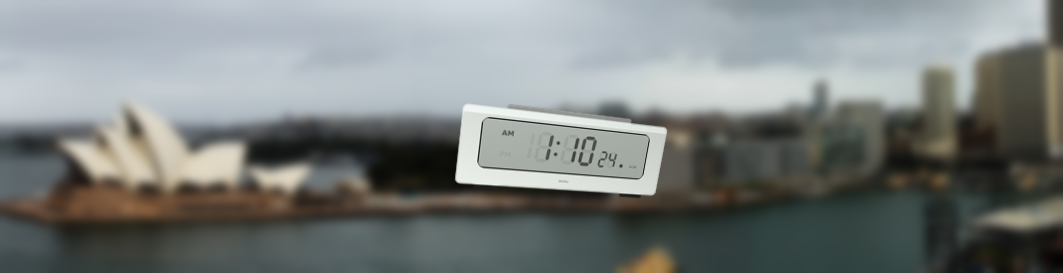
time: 1:10:24
